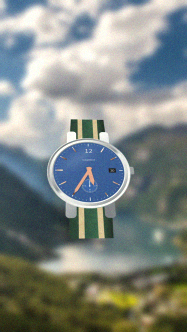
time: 5:35
